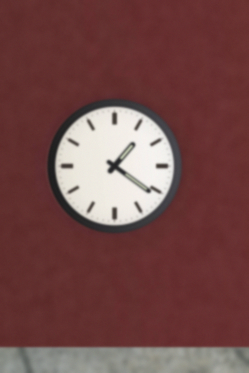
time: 1:21
